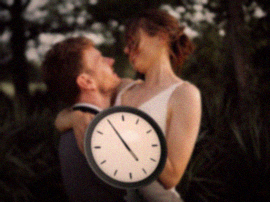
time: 4:55
